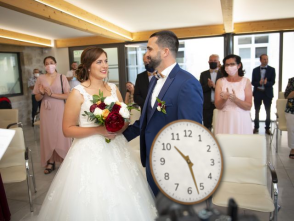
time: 10:27
